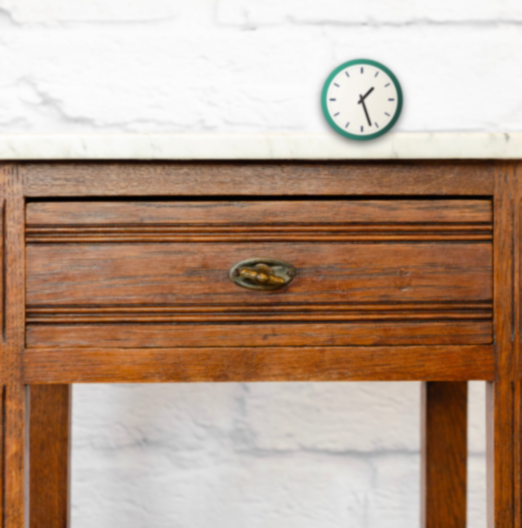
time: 1:27
